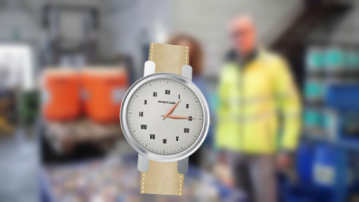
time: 1:15
